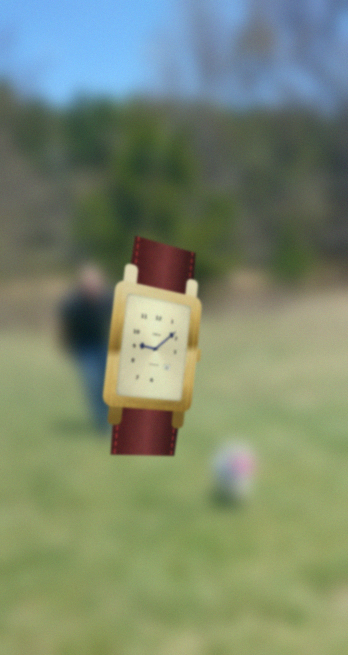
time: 9:08
